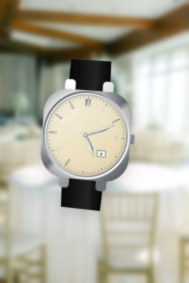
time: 5:11
